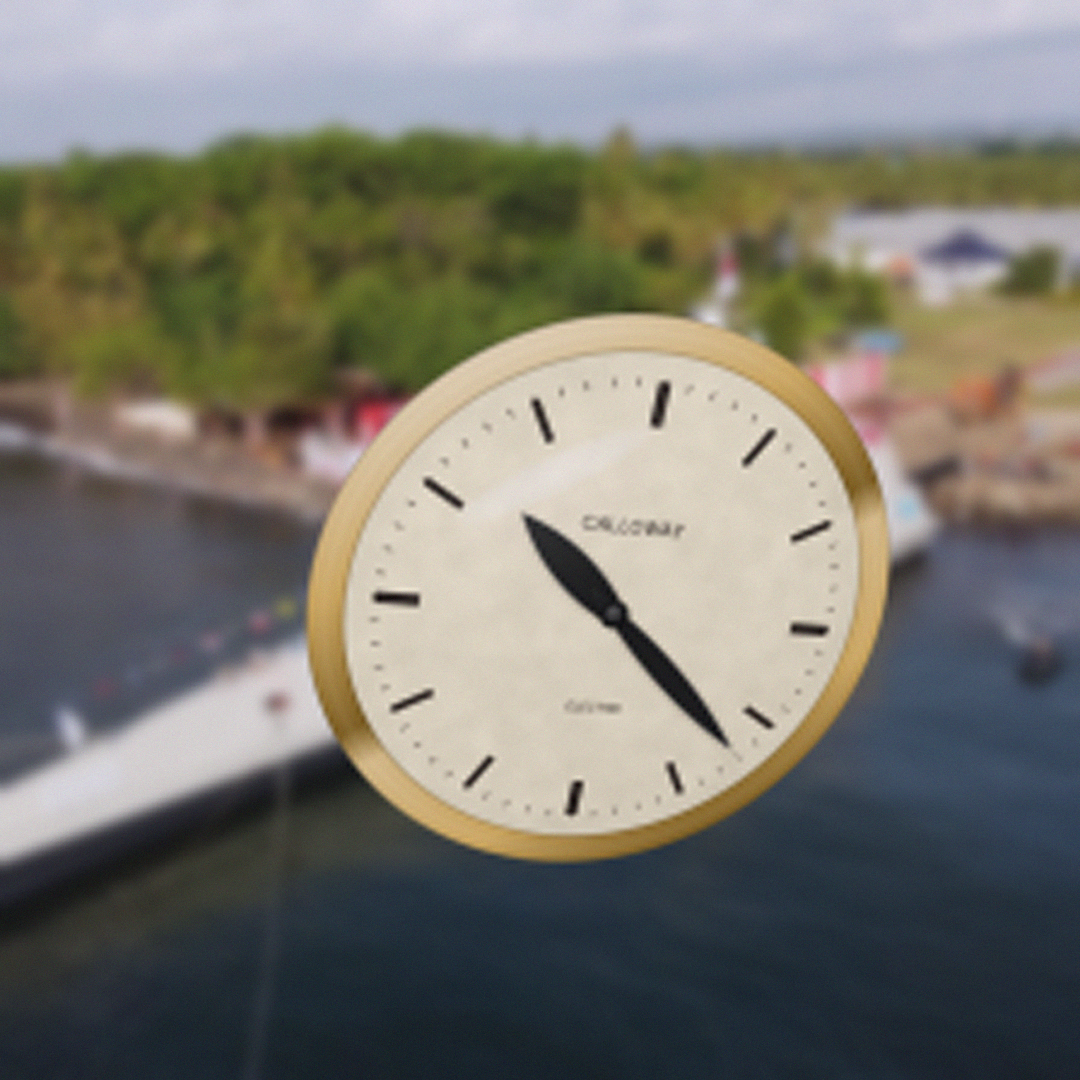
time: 10:22
